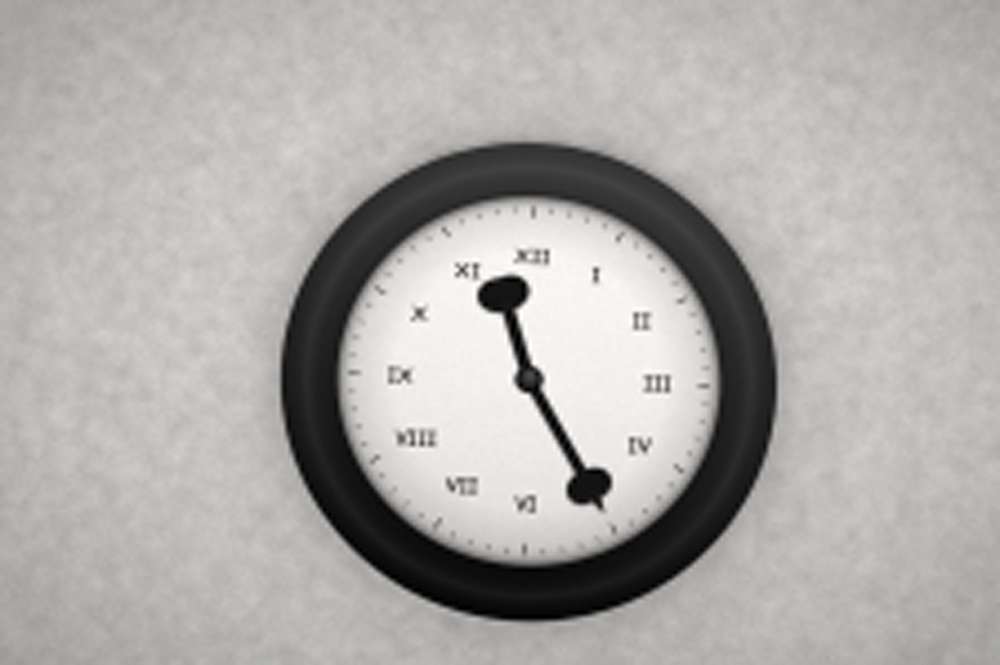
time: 11:25
